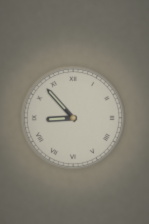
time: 8:53
